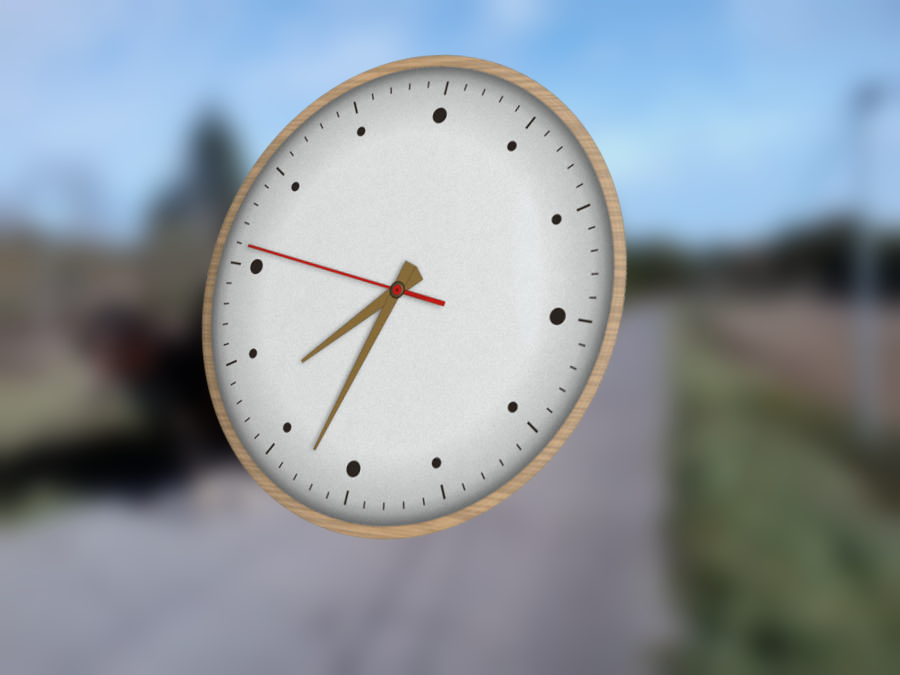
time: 7:32:46
